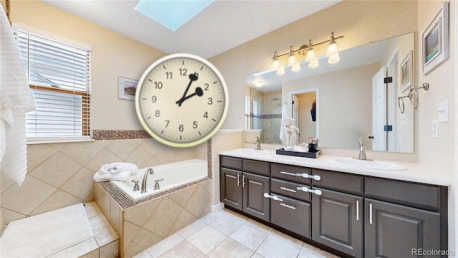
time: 2:04
